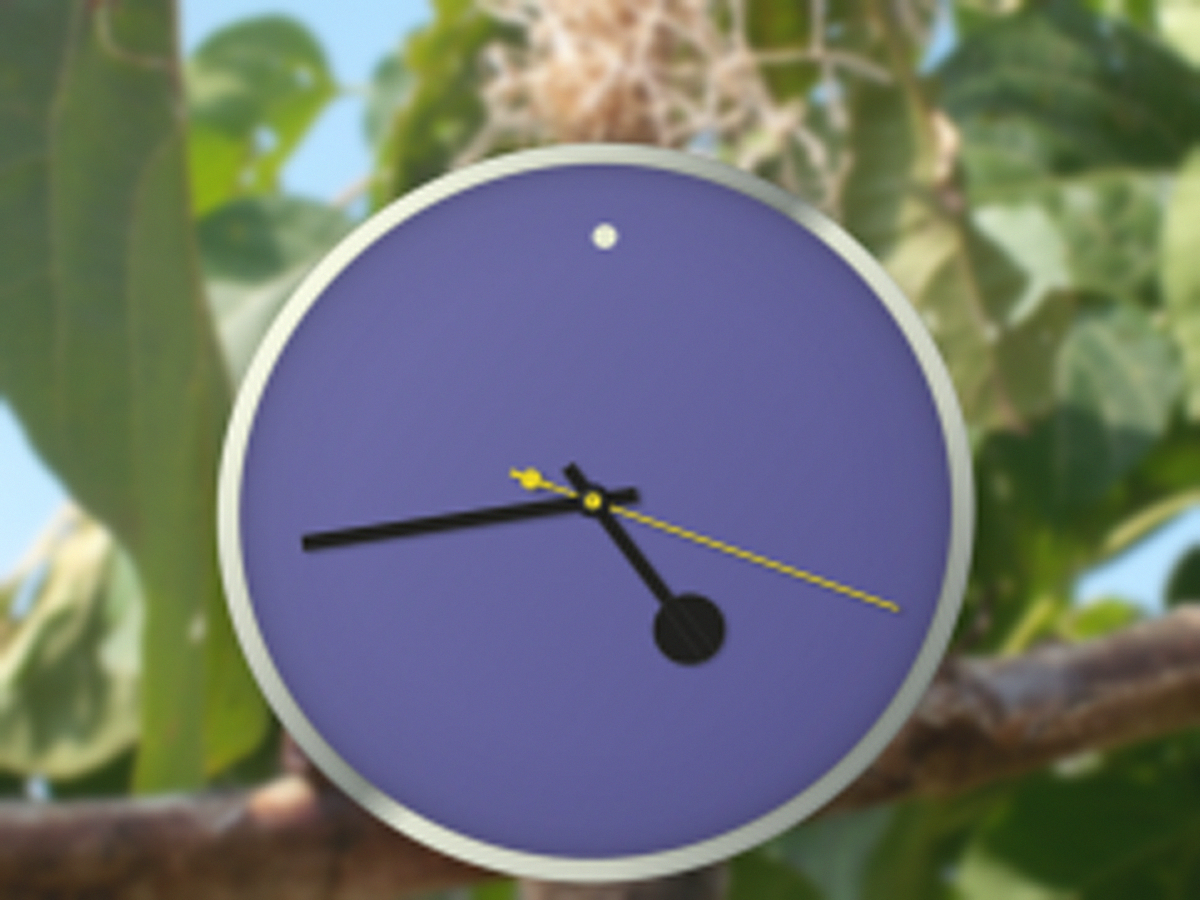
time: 4:43:18
